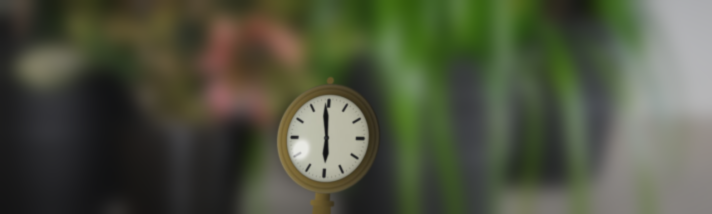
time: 5:59
